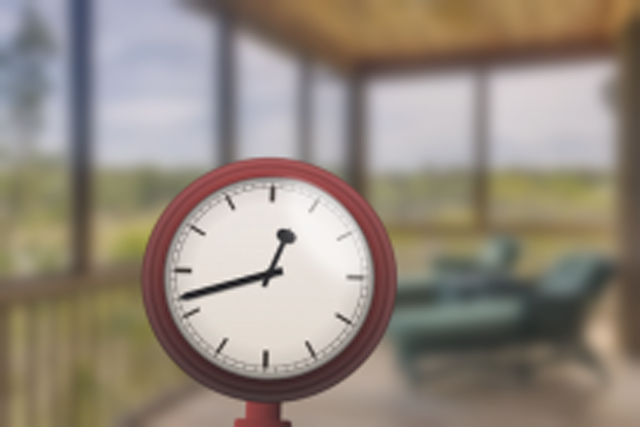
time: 12:42
